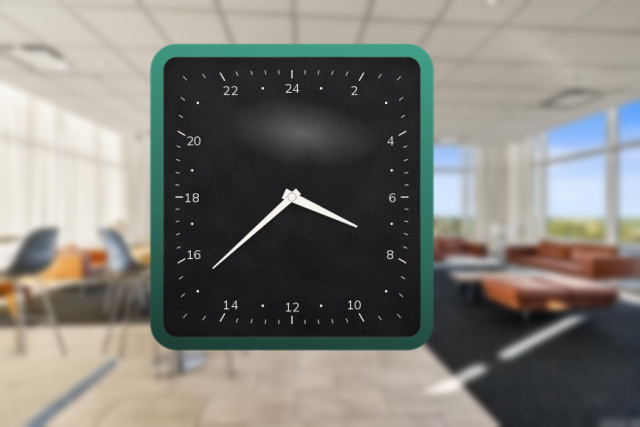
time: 7:38
